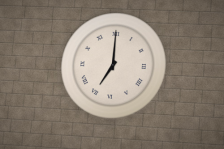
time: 7:00
